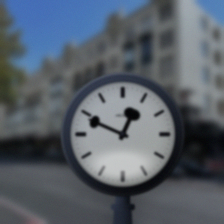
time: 12:49
